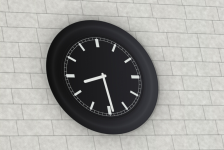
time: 8:29
